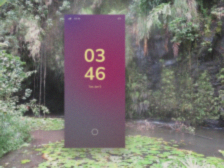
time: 3:46
